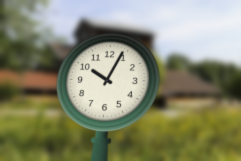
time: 10:04
